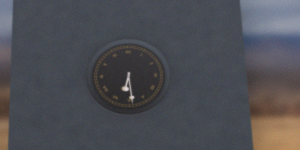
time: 6:29
